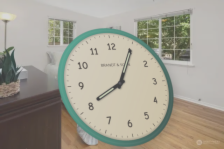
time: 8:05
